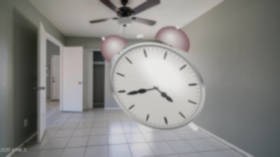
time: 4:44
